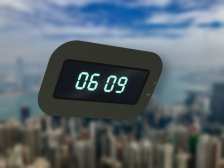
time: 6:09
